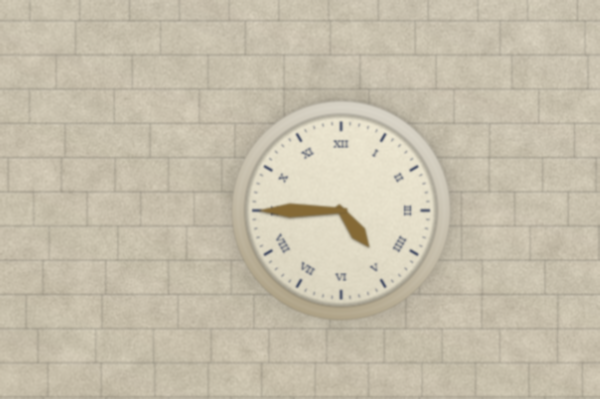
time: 4:45
